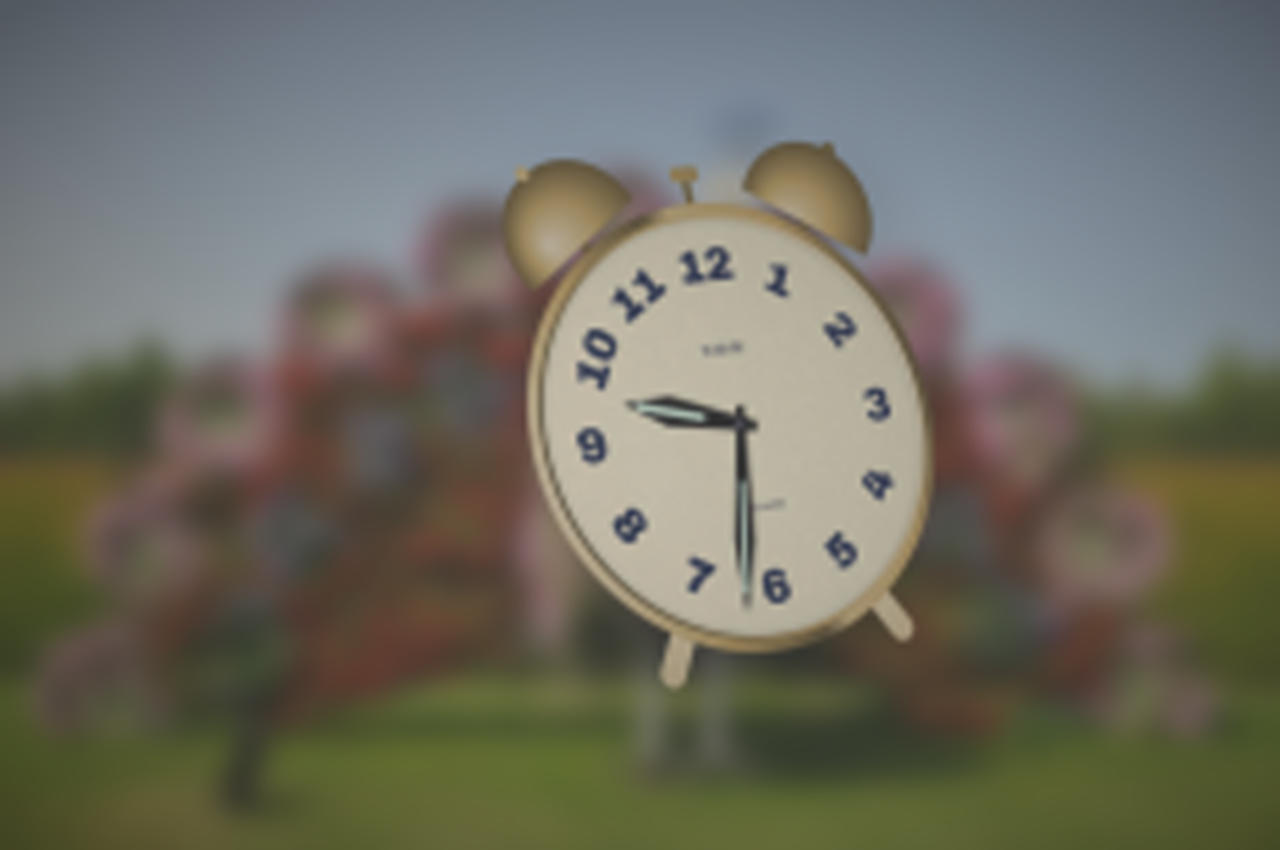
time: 9:32
